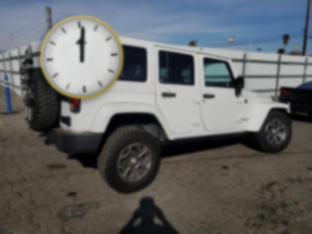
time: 12:01
